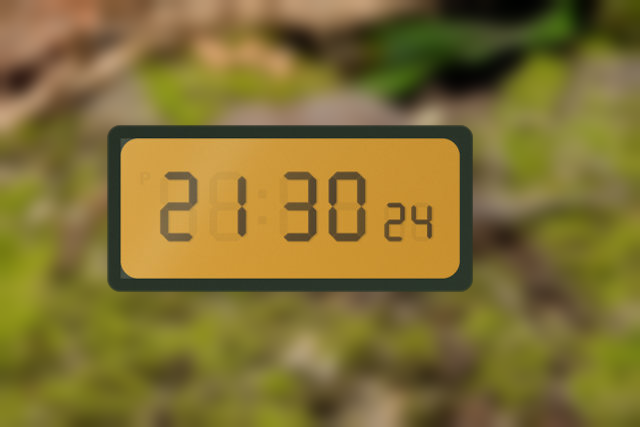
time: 21:30:24
